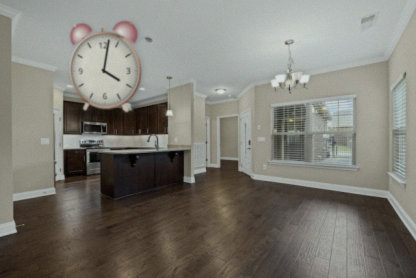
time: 4:02
